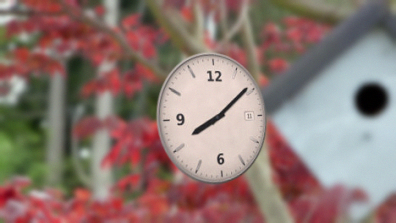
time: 8:09
